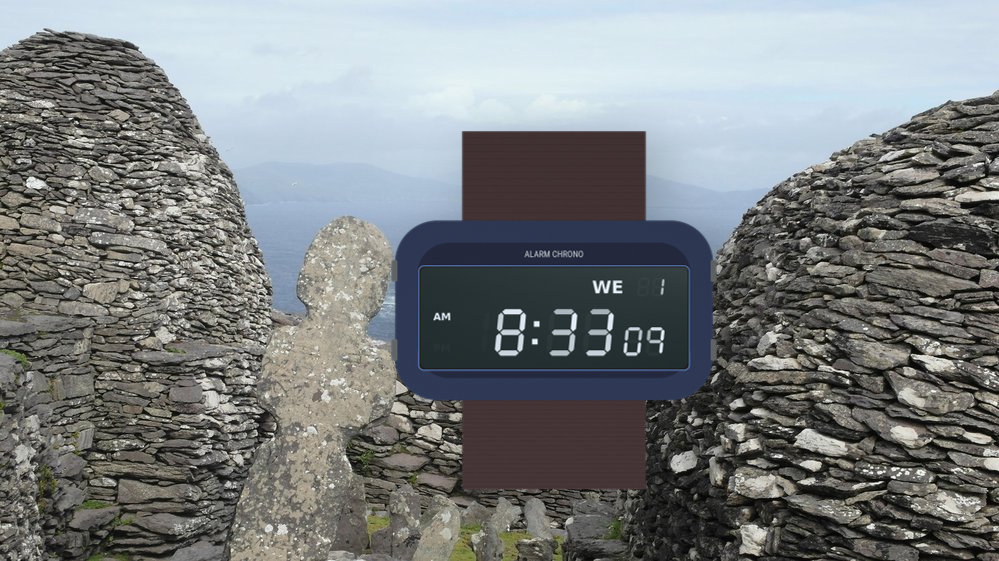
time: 8:33:09
